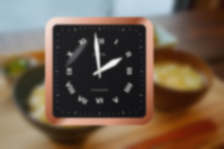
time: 1:59
